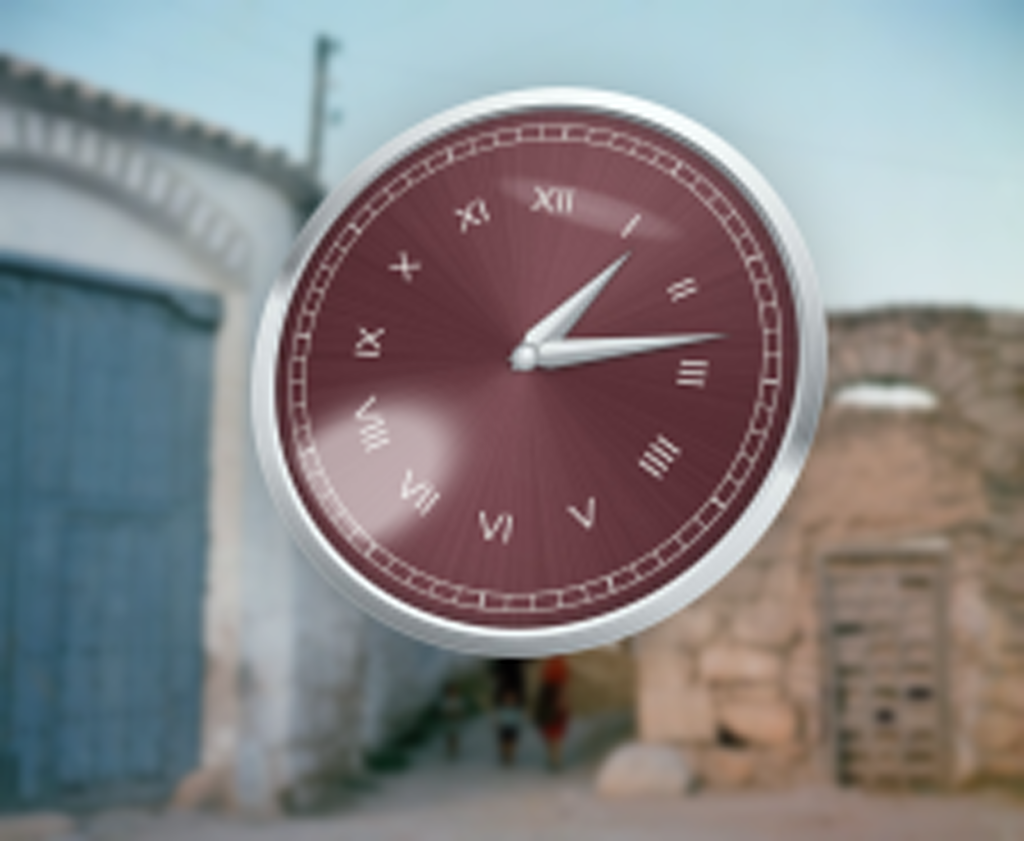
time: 1:13
